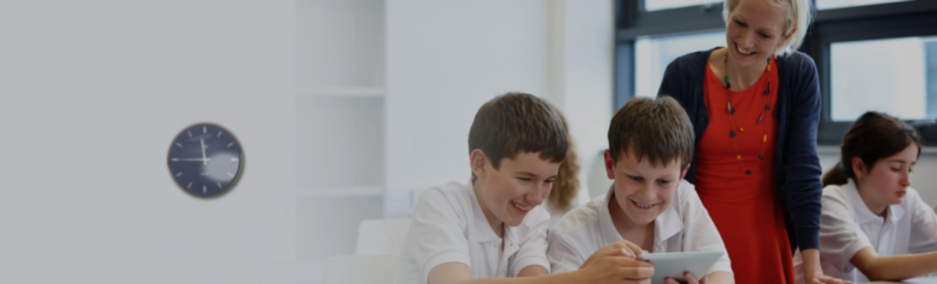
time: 11:45
